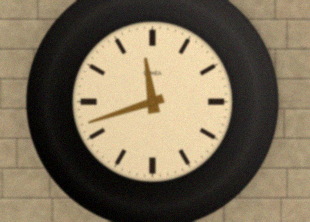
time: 11:42
